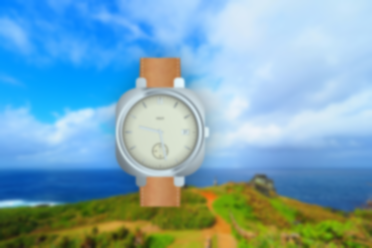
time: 9:28
